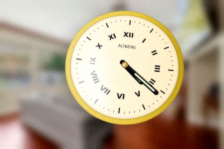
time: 4:21
